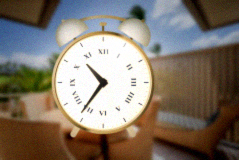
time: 10:36
